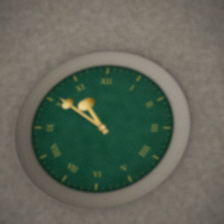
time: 10:51
